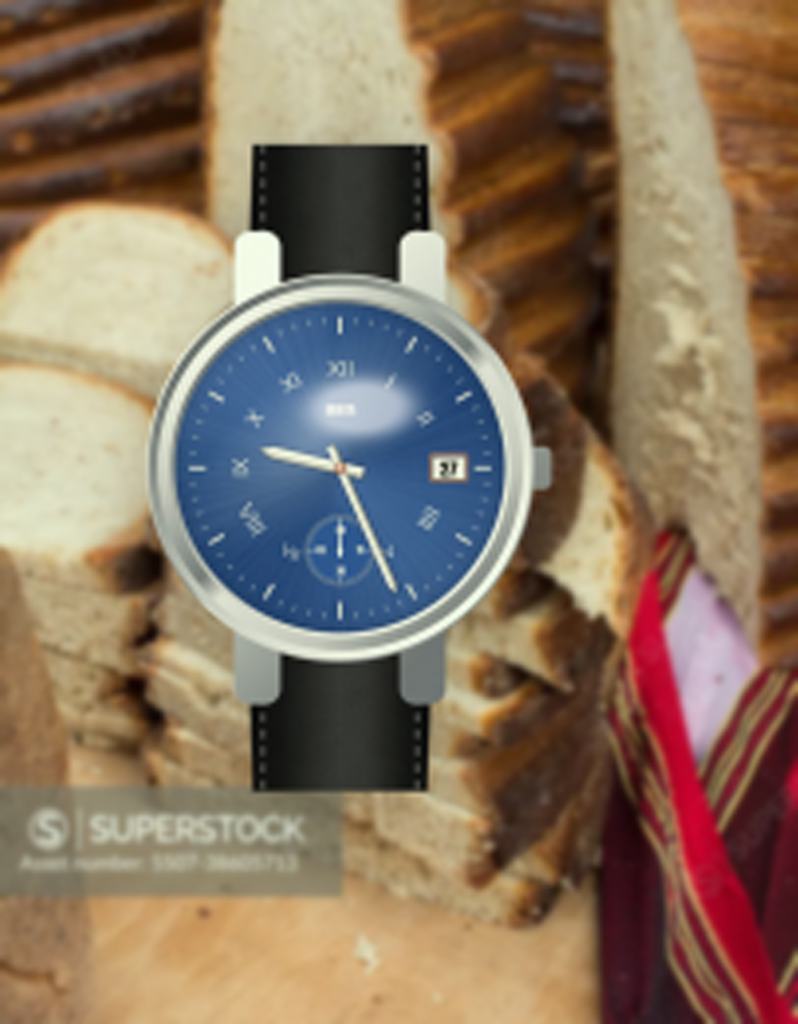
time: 9:26
